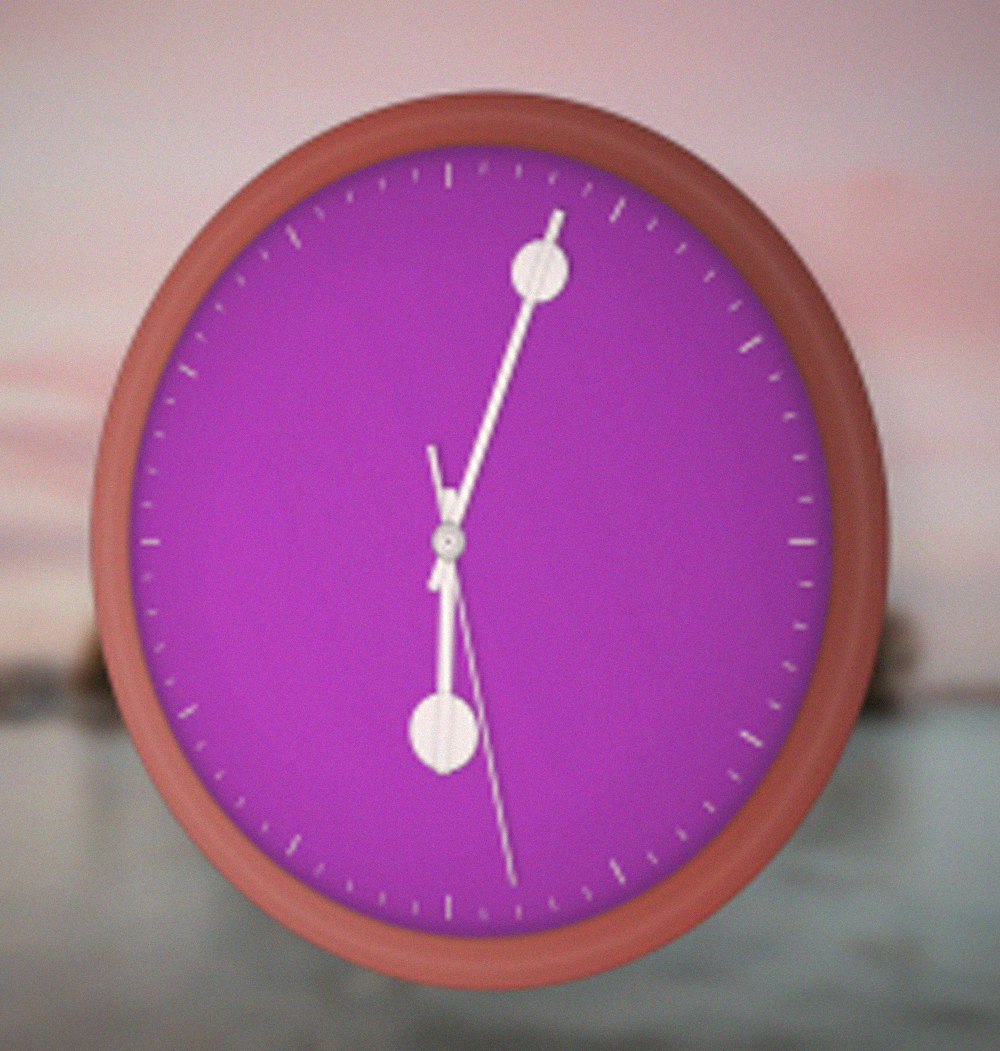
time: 6:03:28
